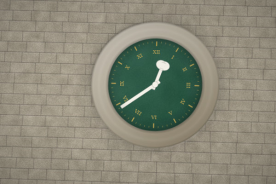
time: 12:39
